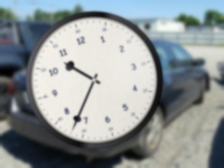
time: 10:37
